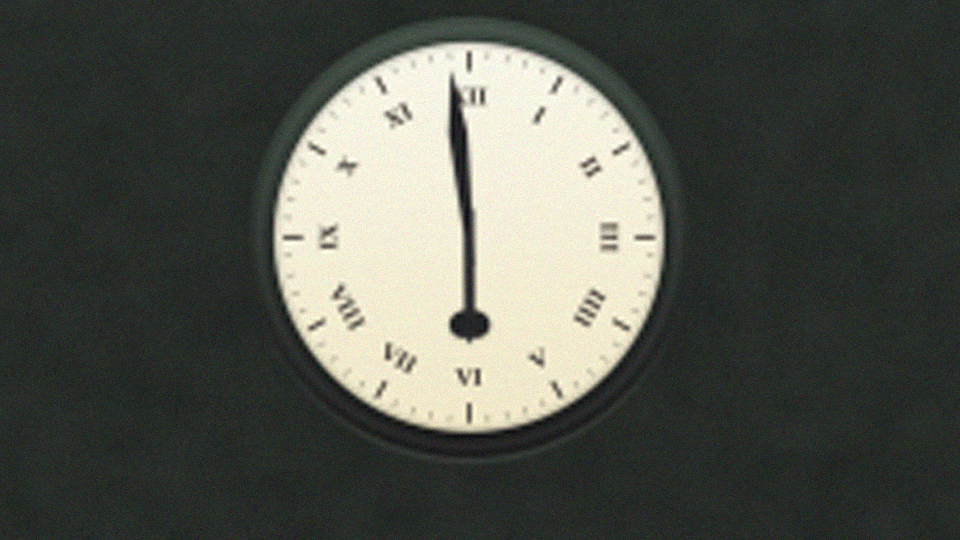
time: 5:59
